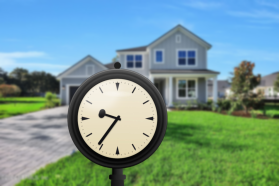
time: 9:36
